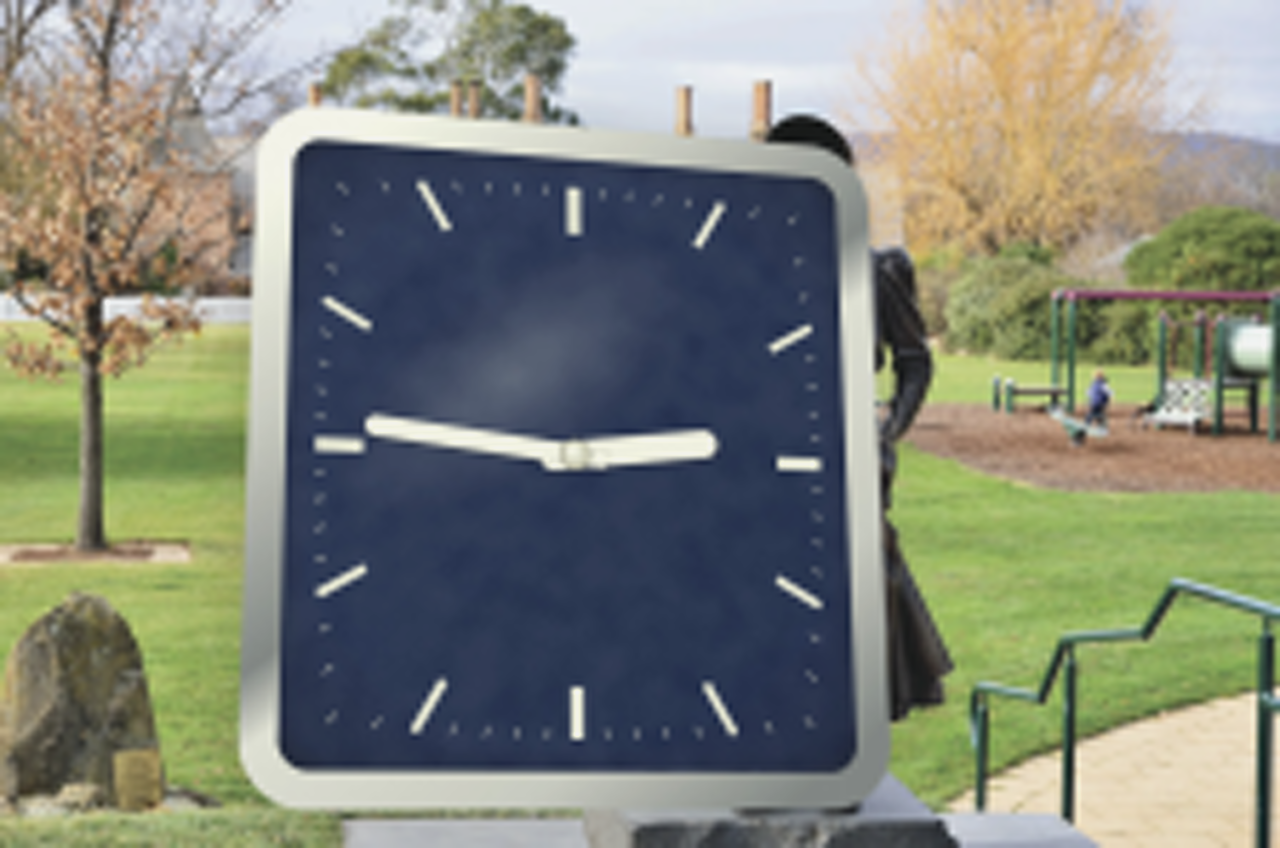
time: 2:46
